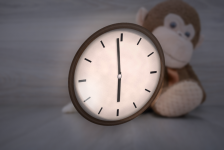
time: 5:59
